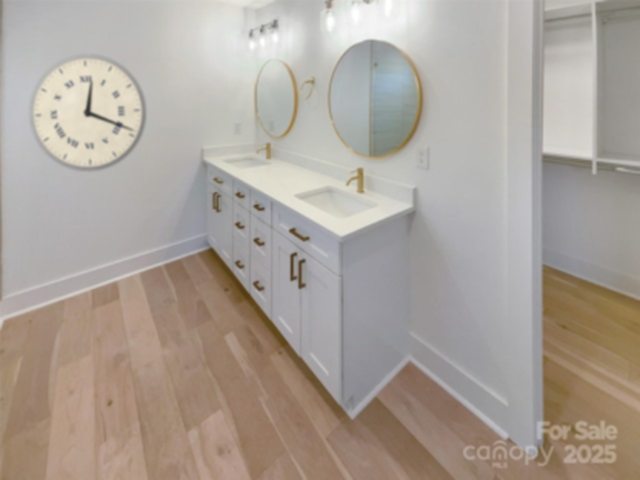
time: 12:19
